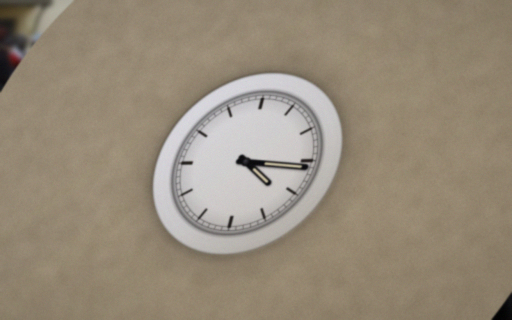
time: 4:16
